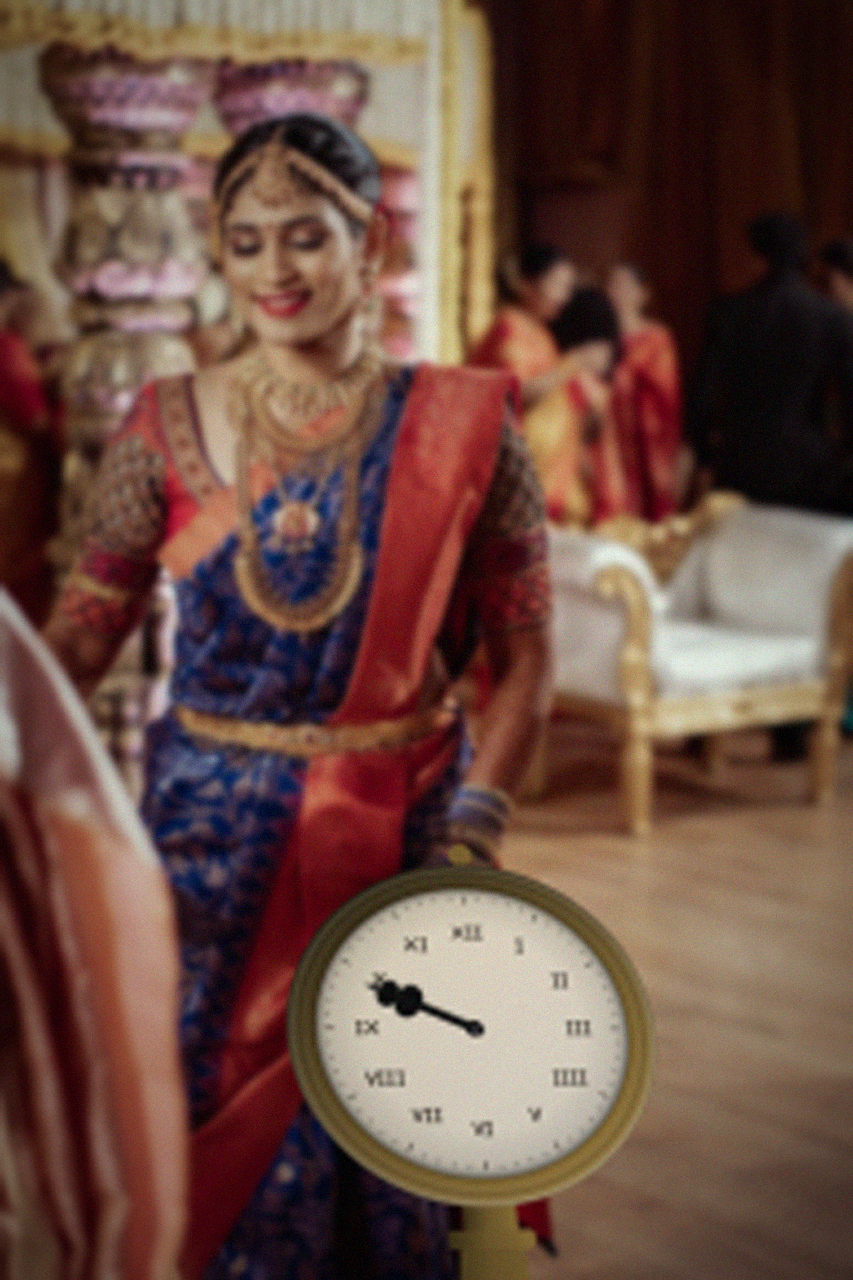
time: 9:49
